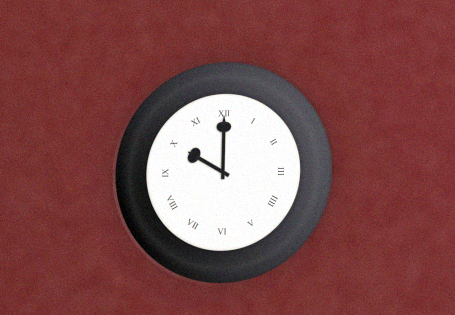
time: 10:00
